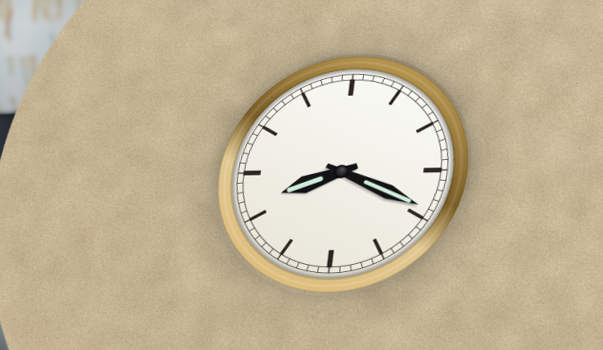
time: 8:19
